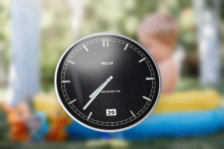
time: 7:37
